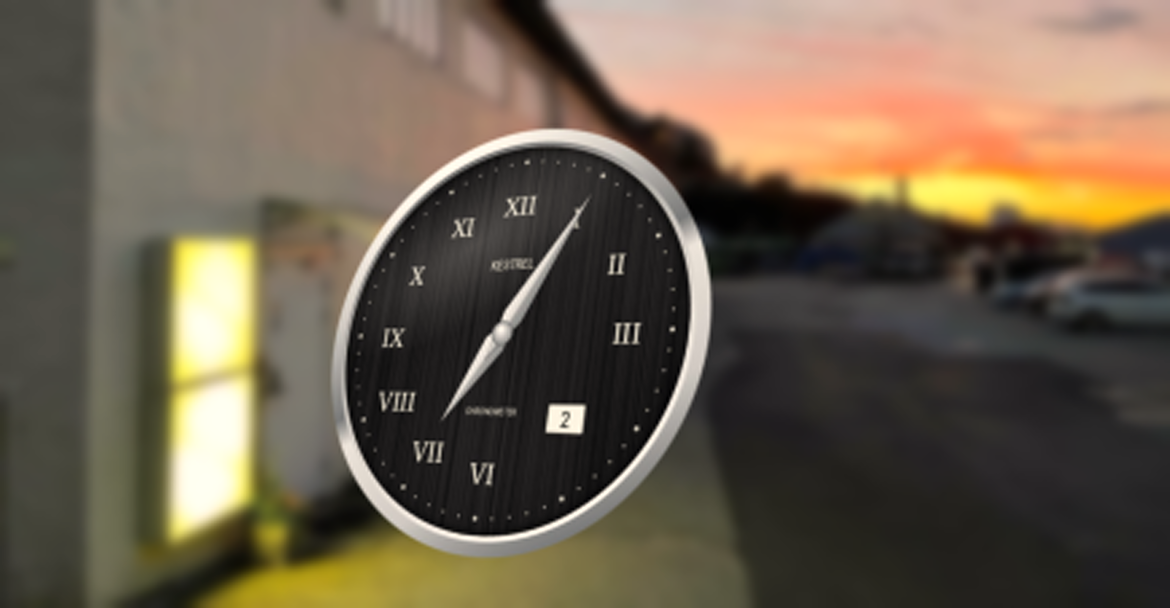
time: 7:05
